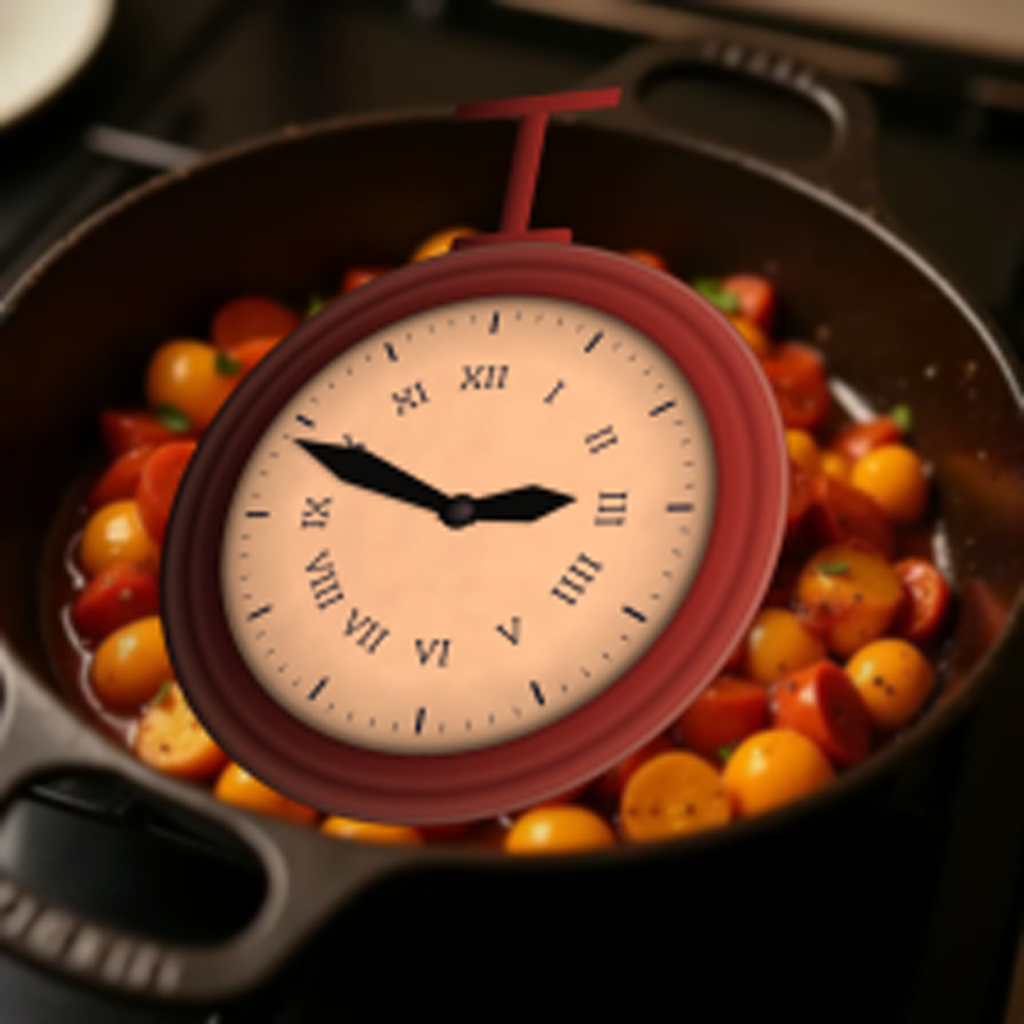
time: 2:49
